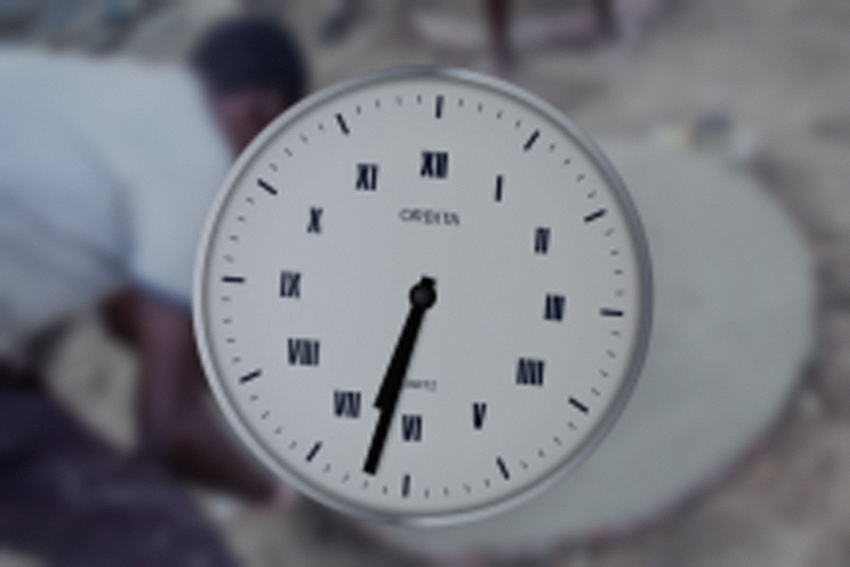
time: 6:32
